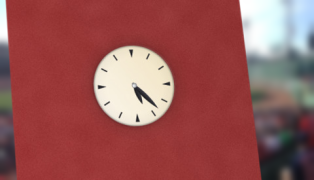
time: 5:23
